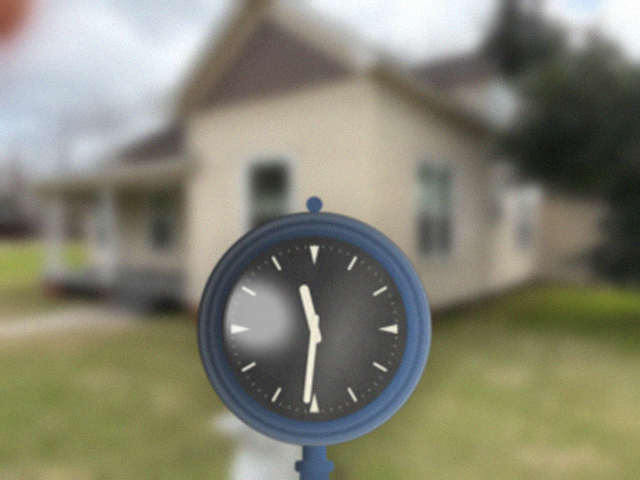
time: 11:31
